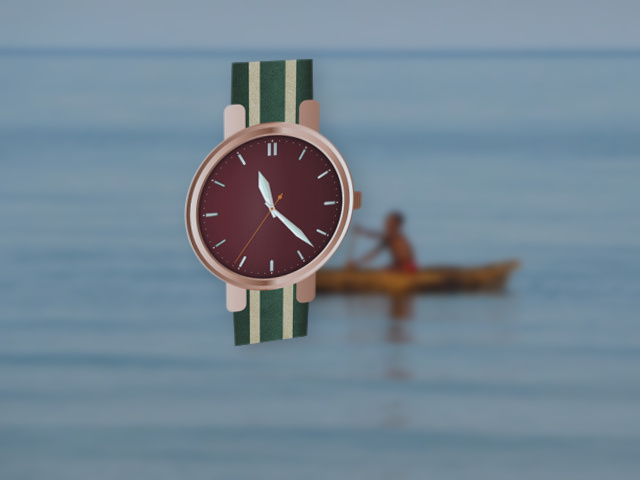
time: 11:22:36
